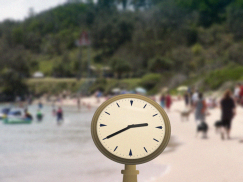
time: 2:40
